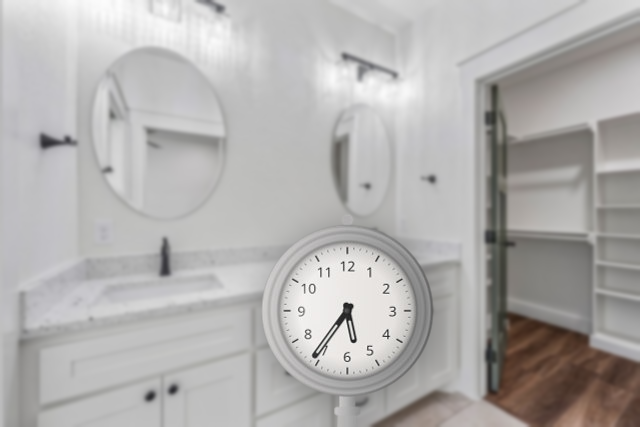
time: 5:36
